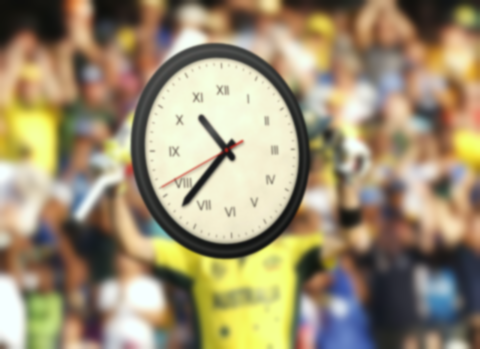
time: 10:37:41
